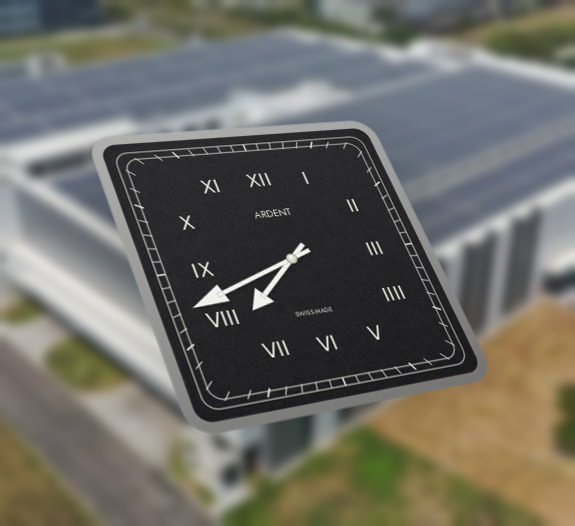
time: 7:42
